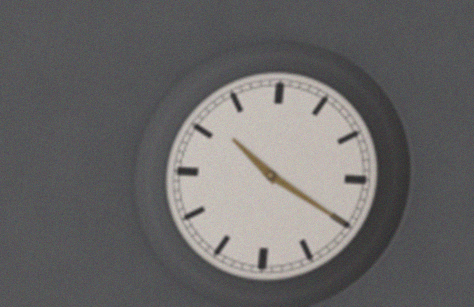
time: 10:20
